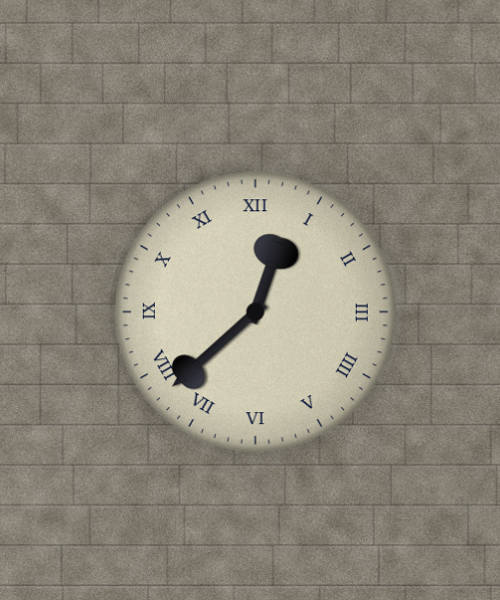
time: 12:38
